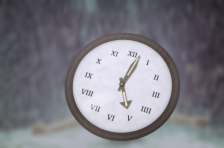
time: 5:02
